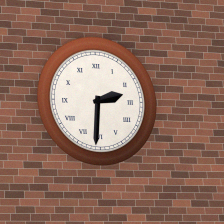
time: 2:31
